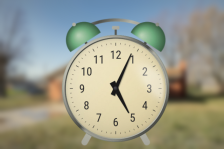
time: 5:04
